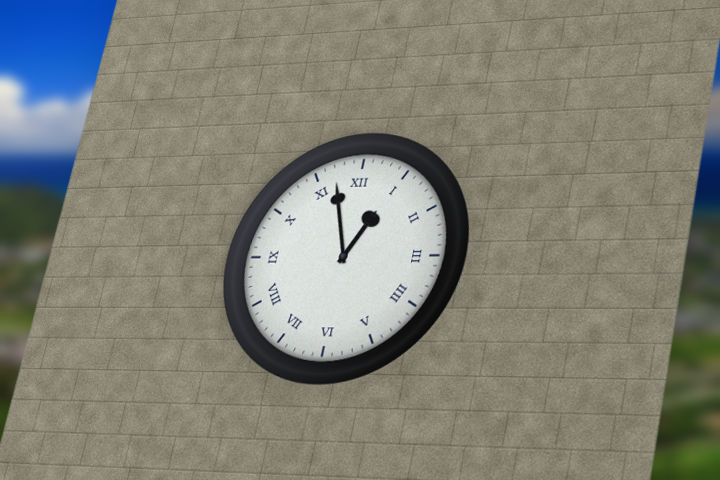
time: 12:57
